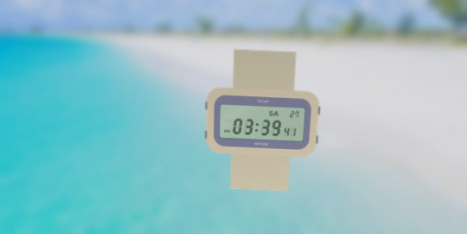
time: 3:39:41
